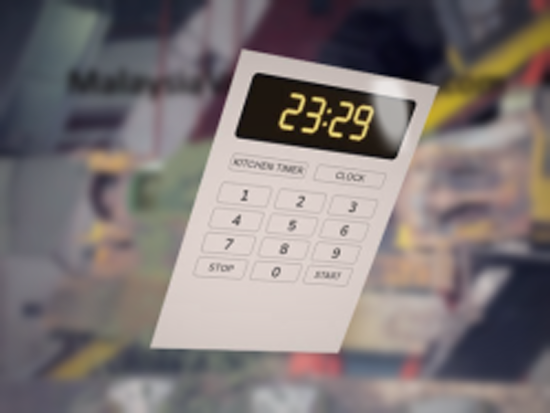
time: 23:29
